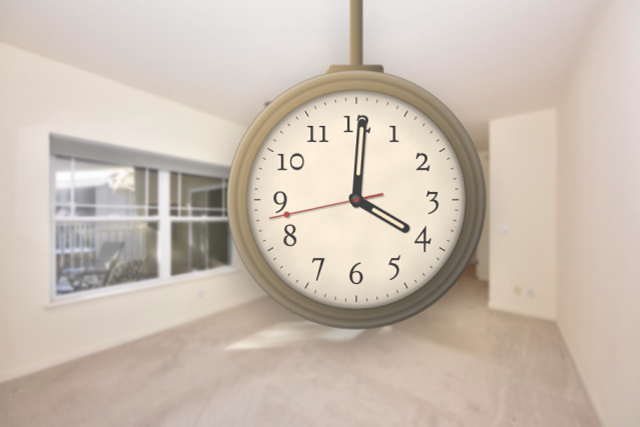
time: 4:00:43
